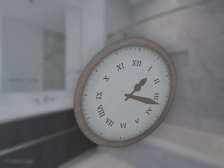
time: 1:17
